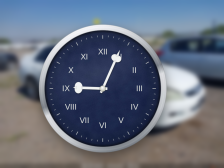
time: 9:04
